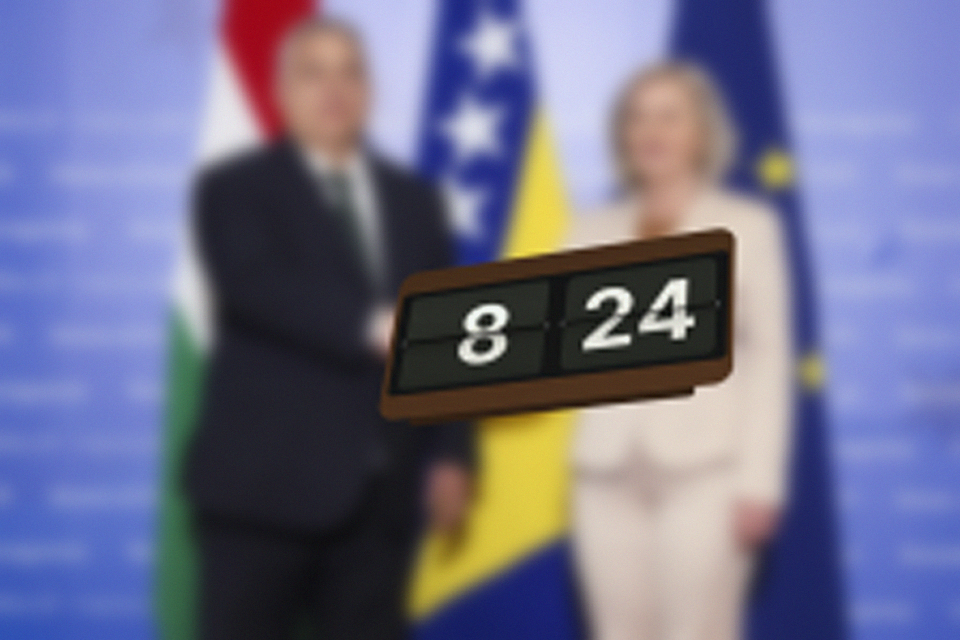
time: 8:24
